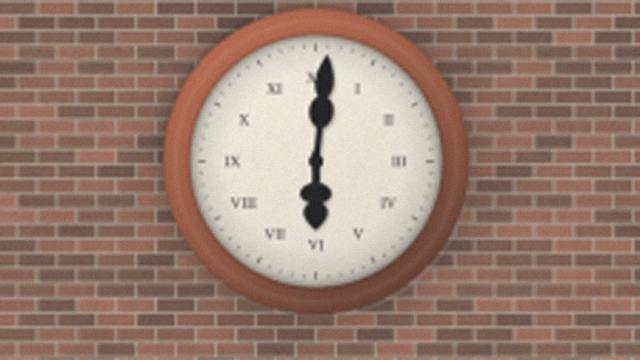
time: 6:01
